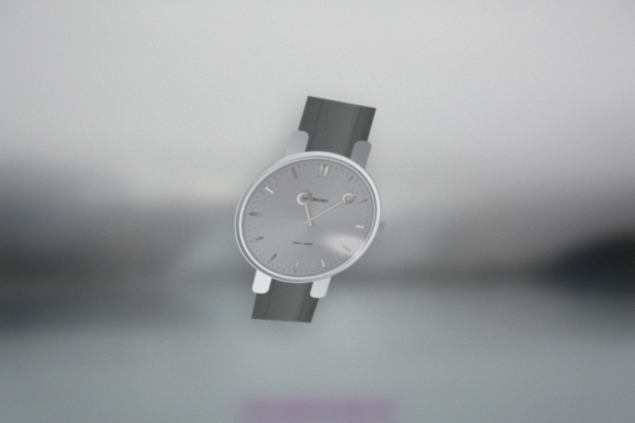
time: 11:08
